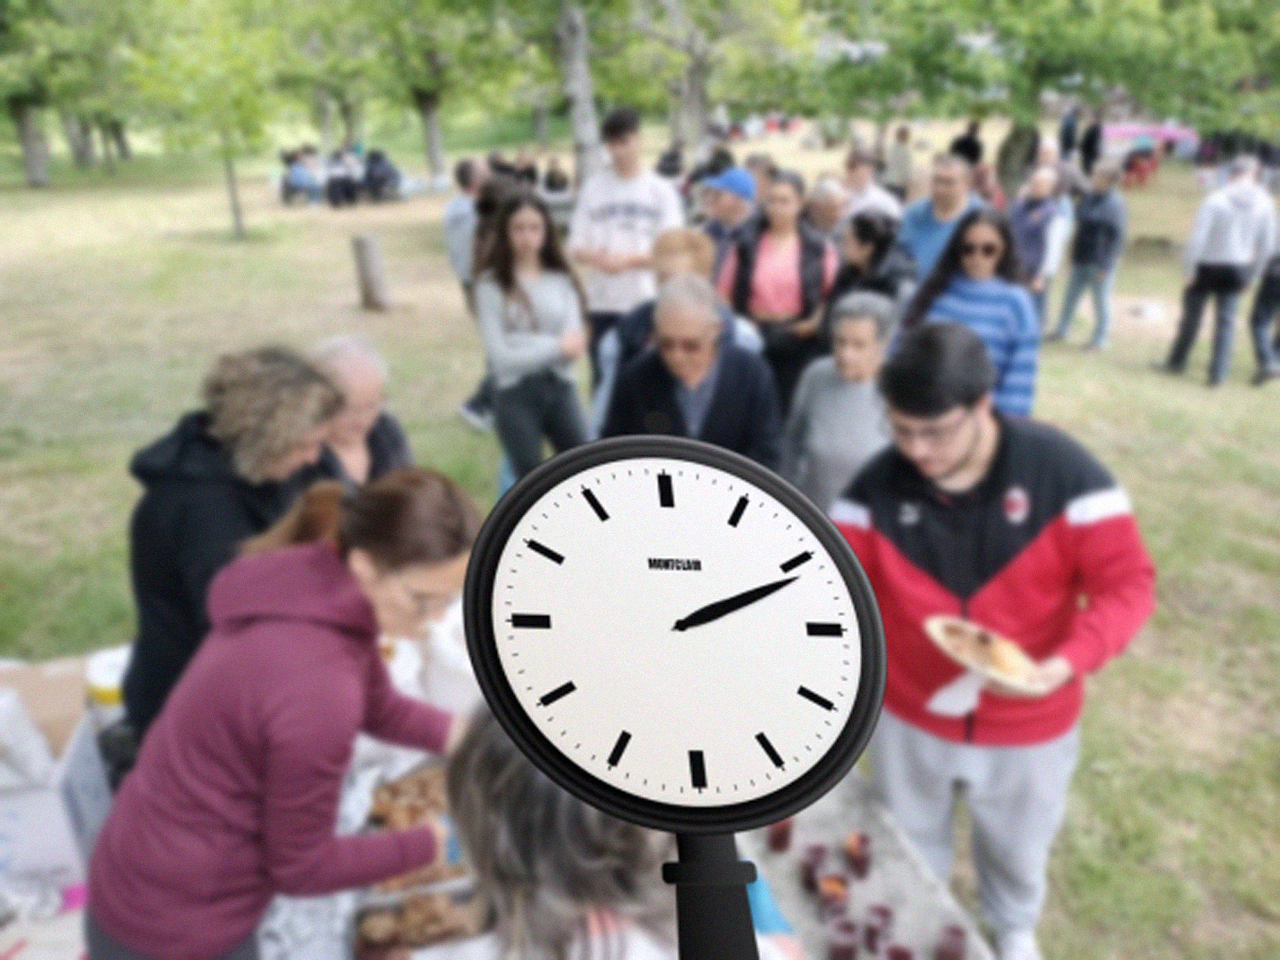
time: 2:11
